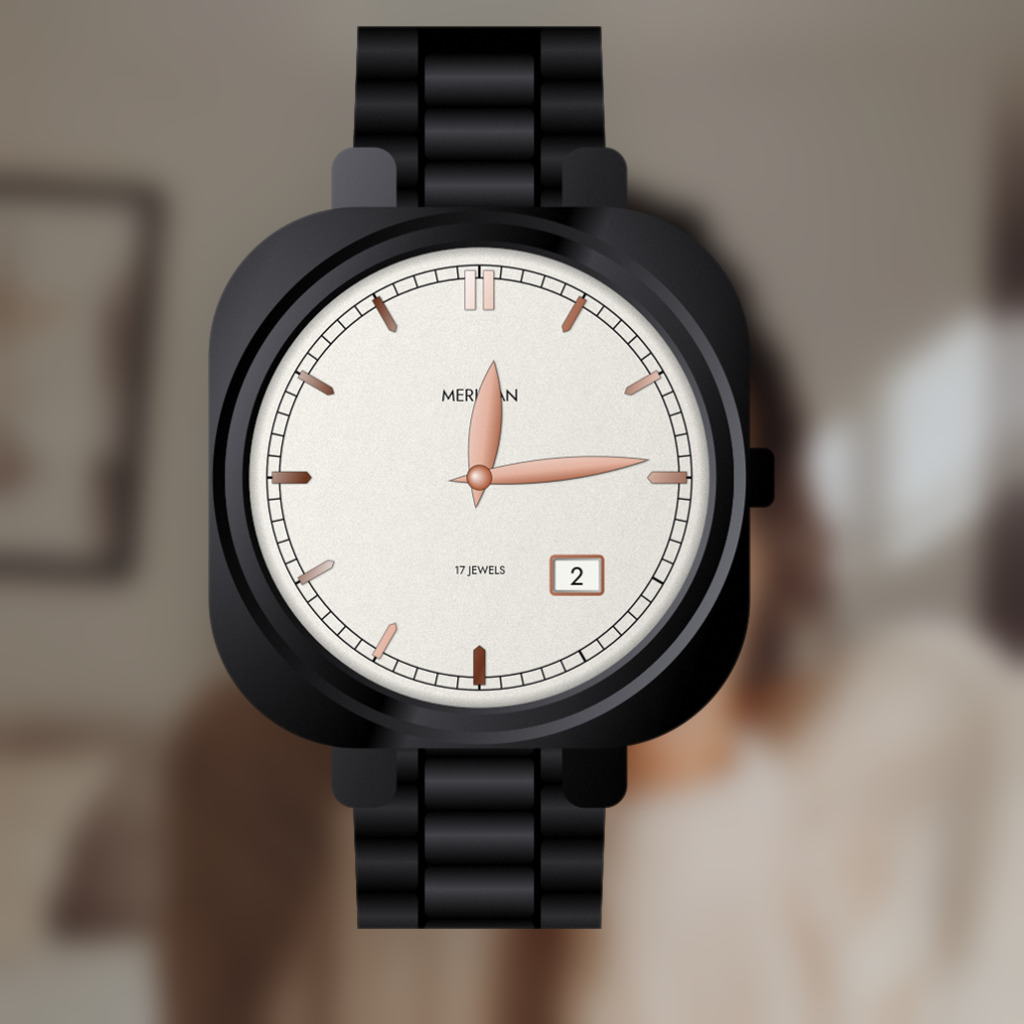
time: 12:14
